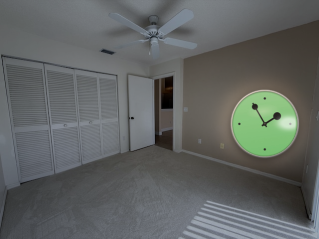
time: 1:55
